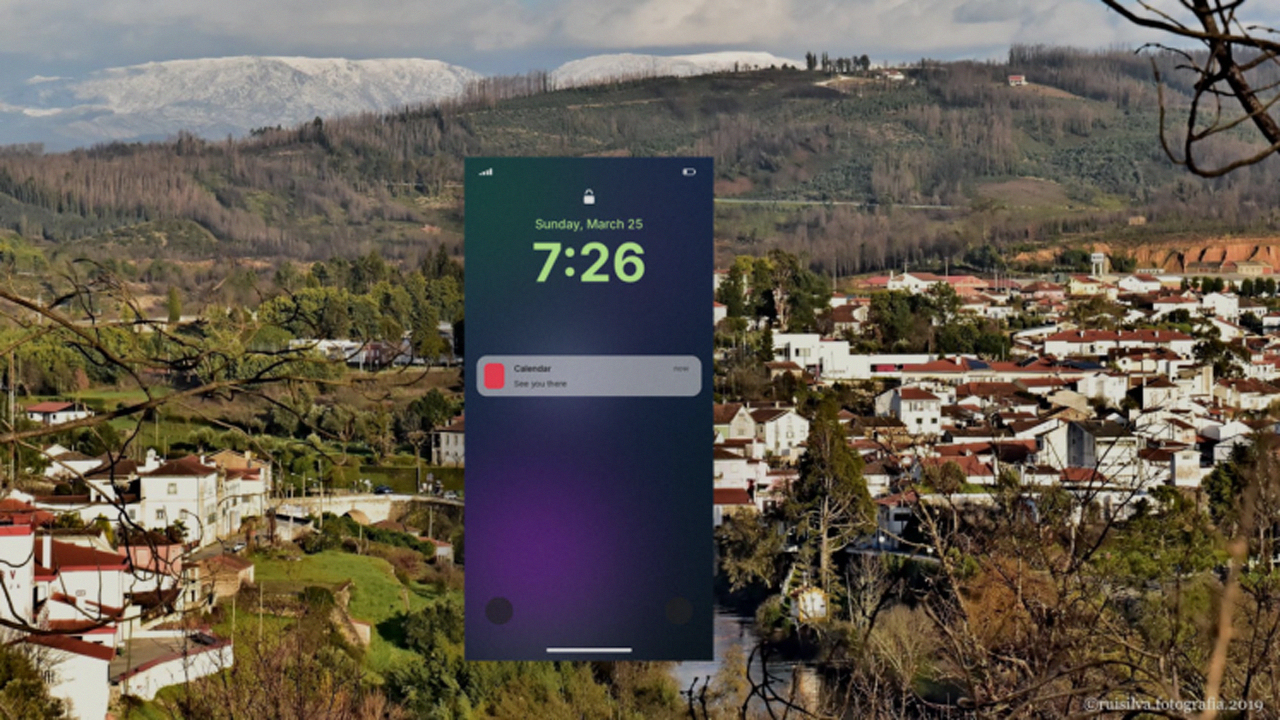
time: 7:26
